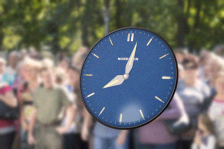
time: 8:02
